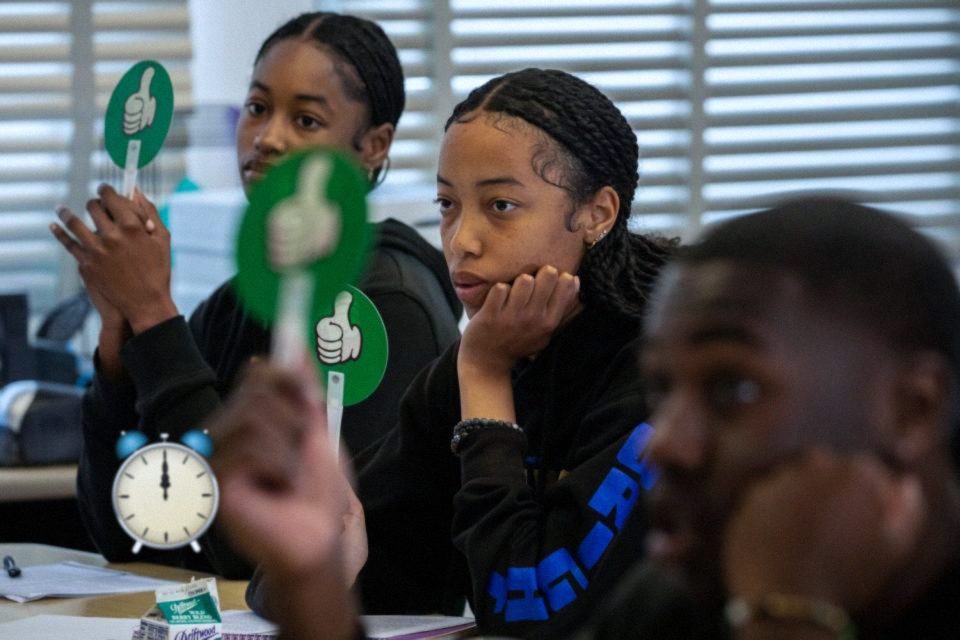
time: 12:00
